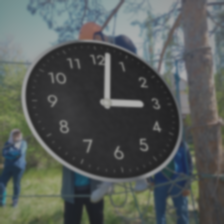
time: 3:02
